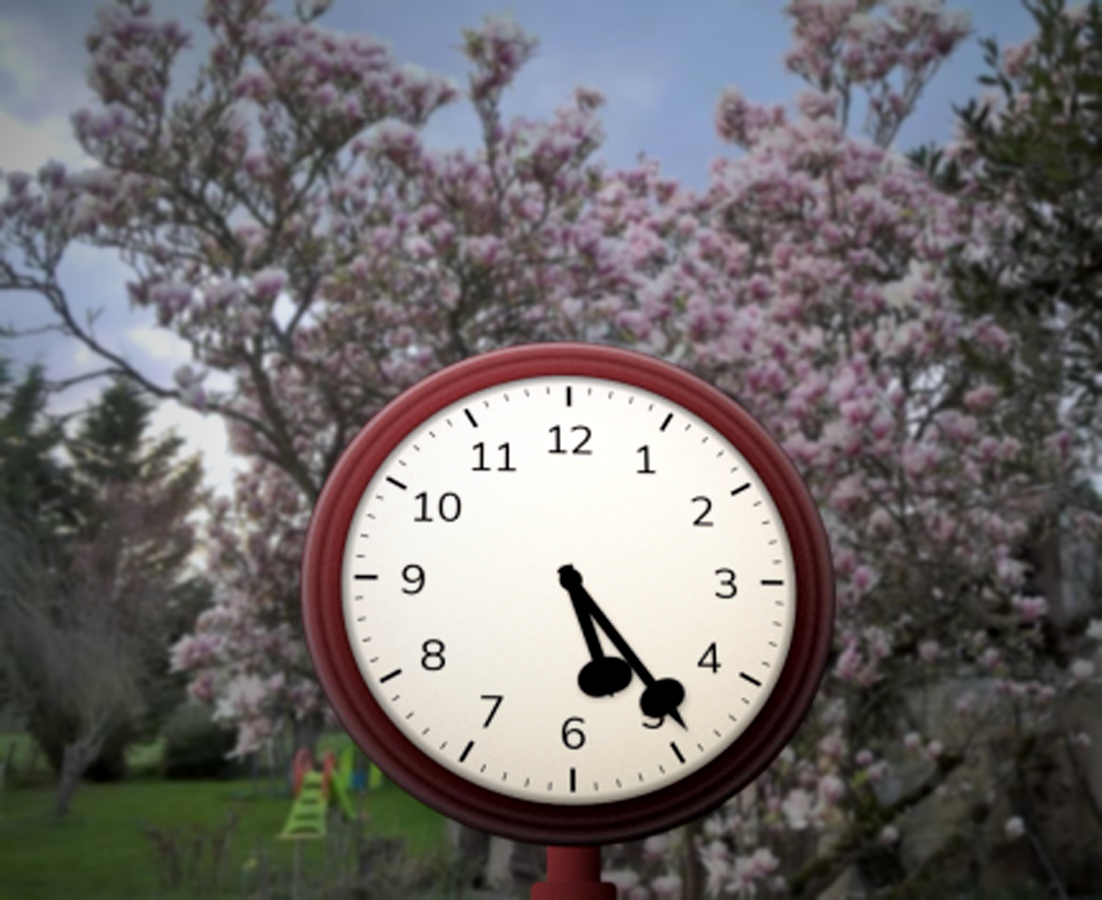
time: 5:24
